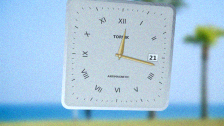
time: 12:17
